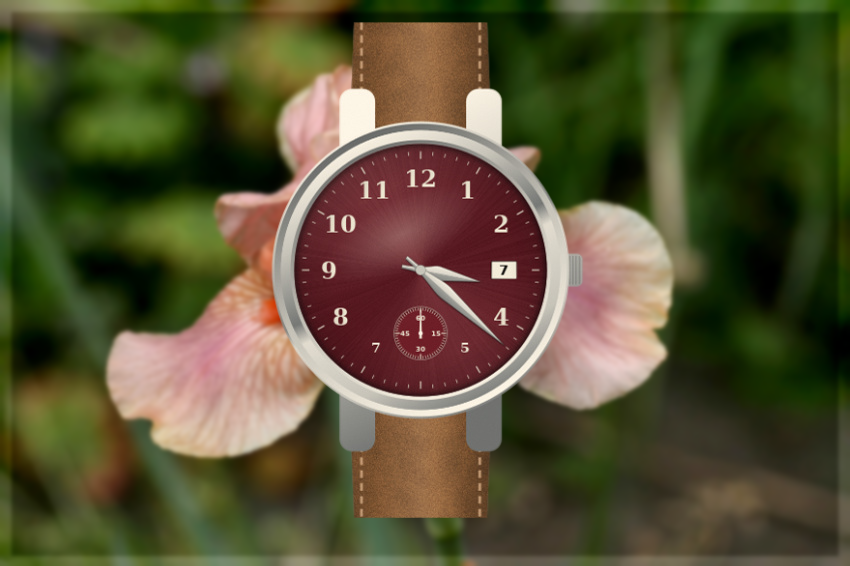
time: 3:22
